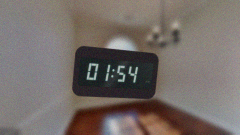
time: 1:54
